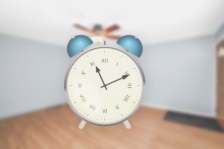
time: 11:11
